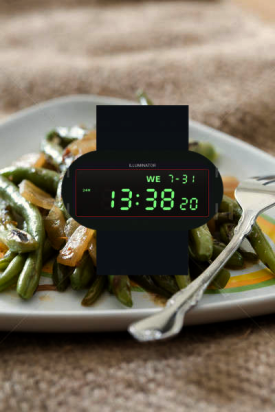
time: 13:38:20
